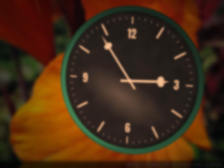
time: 2:54
